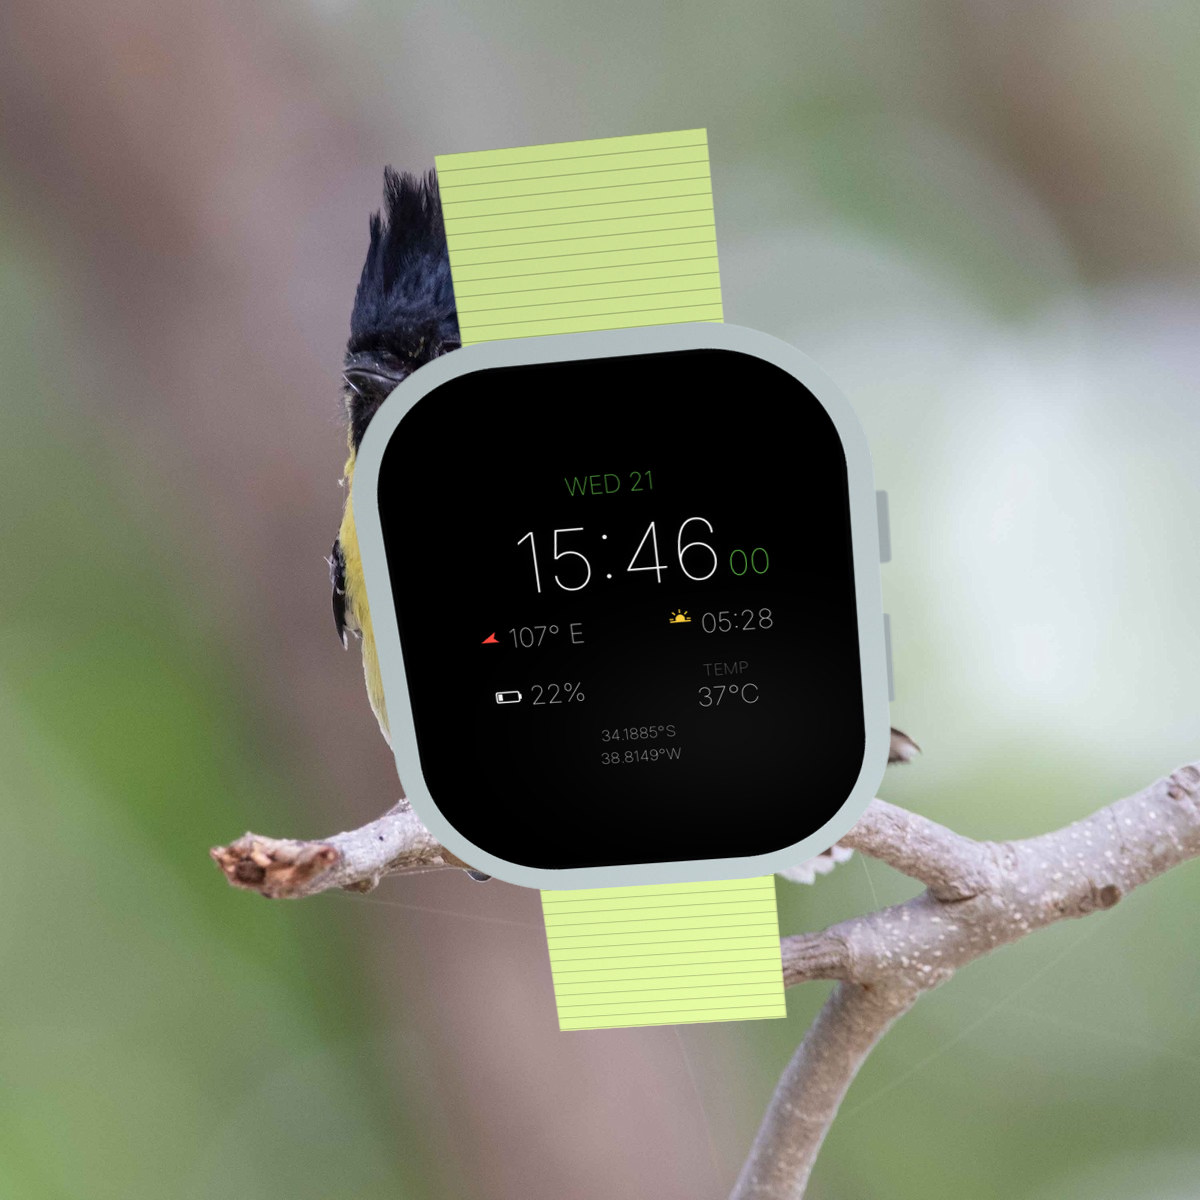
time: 15:46:00
